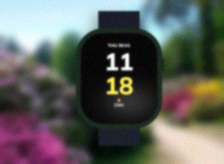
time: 11:18
